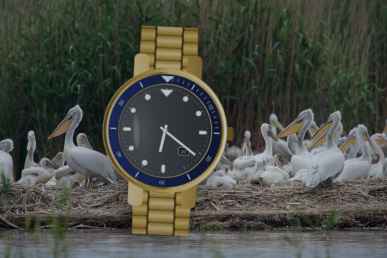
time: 6:21
